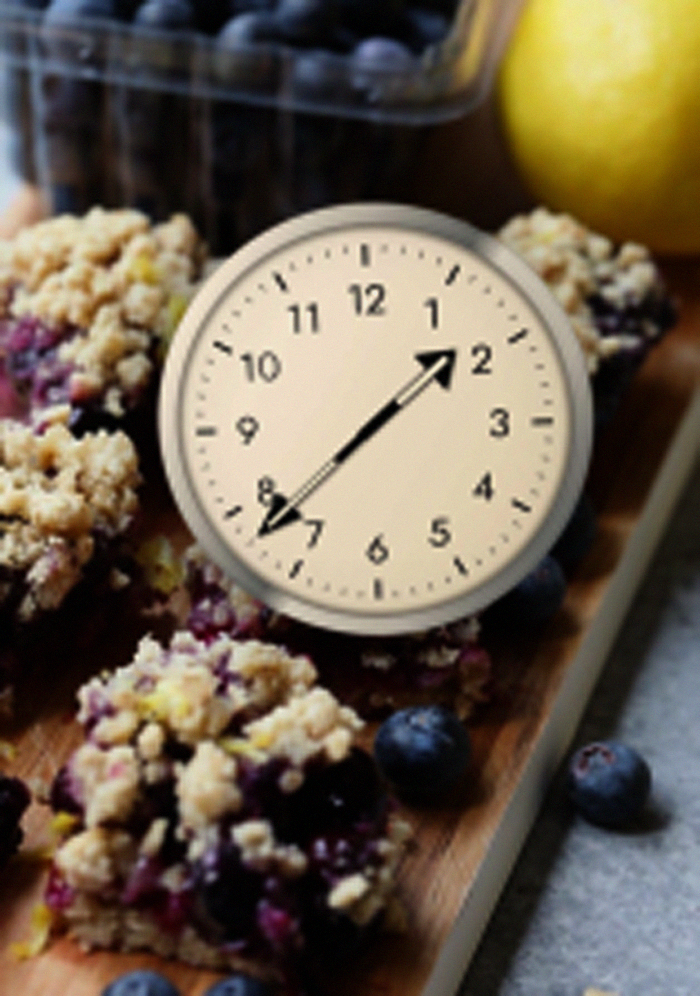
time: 1:38
